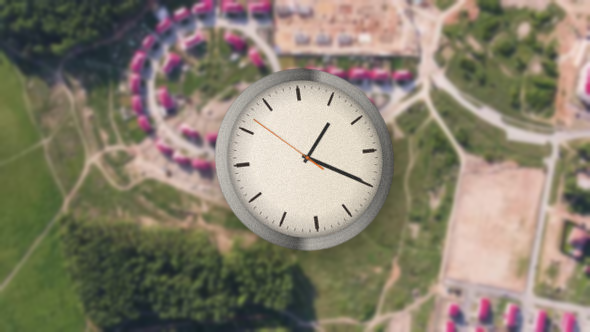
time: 1:19:52
